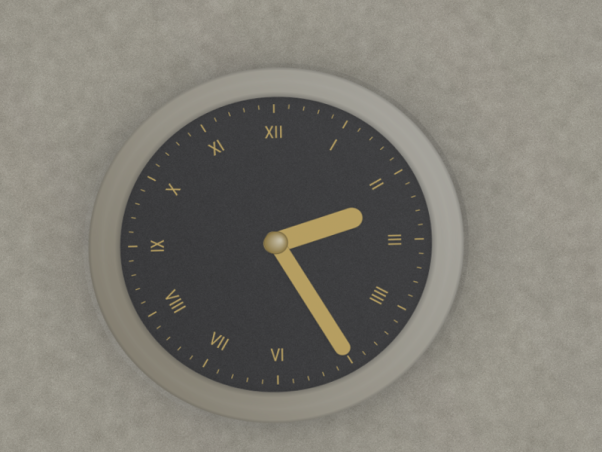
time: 2:25
